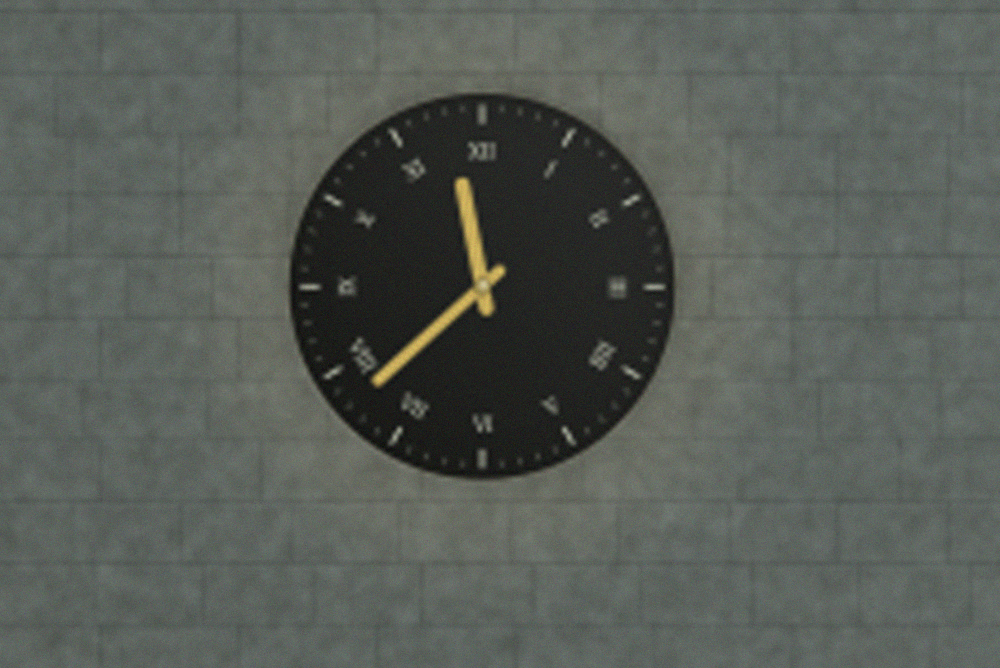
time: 11:38
